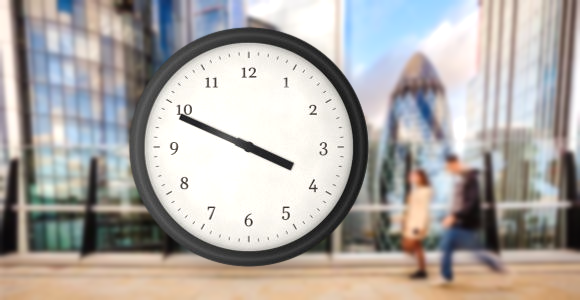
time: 3:49
